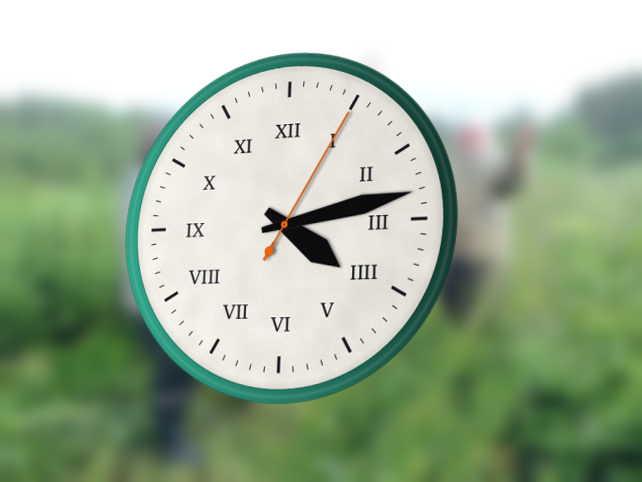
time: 4:13:05
